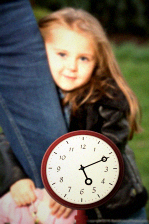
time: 5:11
